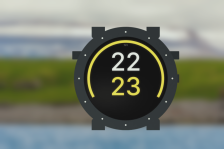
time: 22:23
